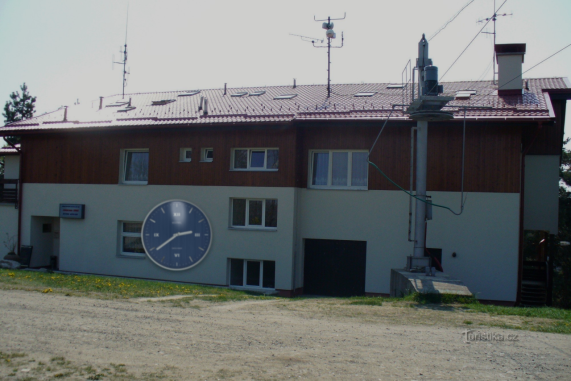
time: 2:39
